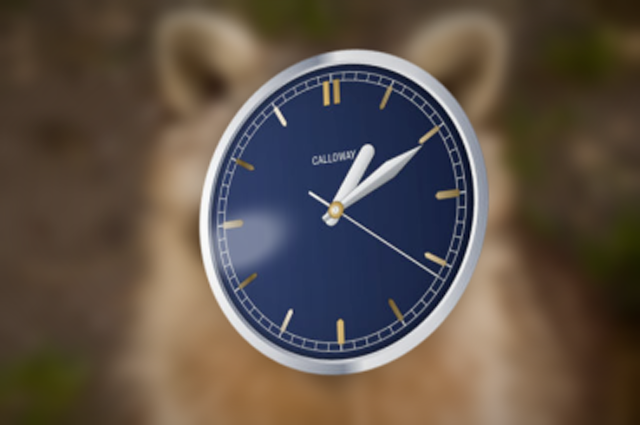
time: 1:10:21
